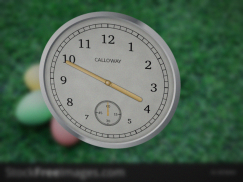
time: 3:49
